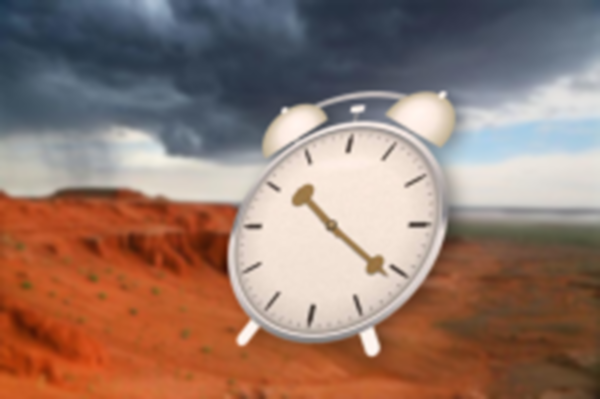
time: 10:21
